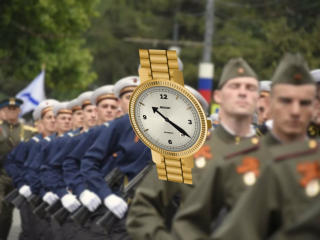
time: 10:21
